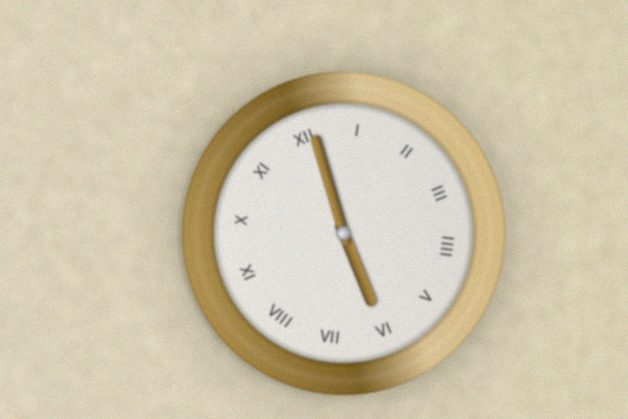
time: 6:01
